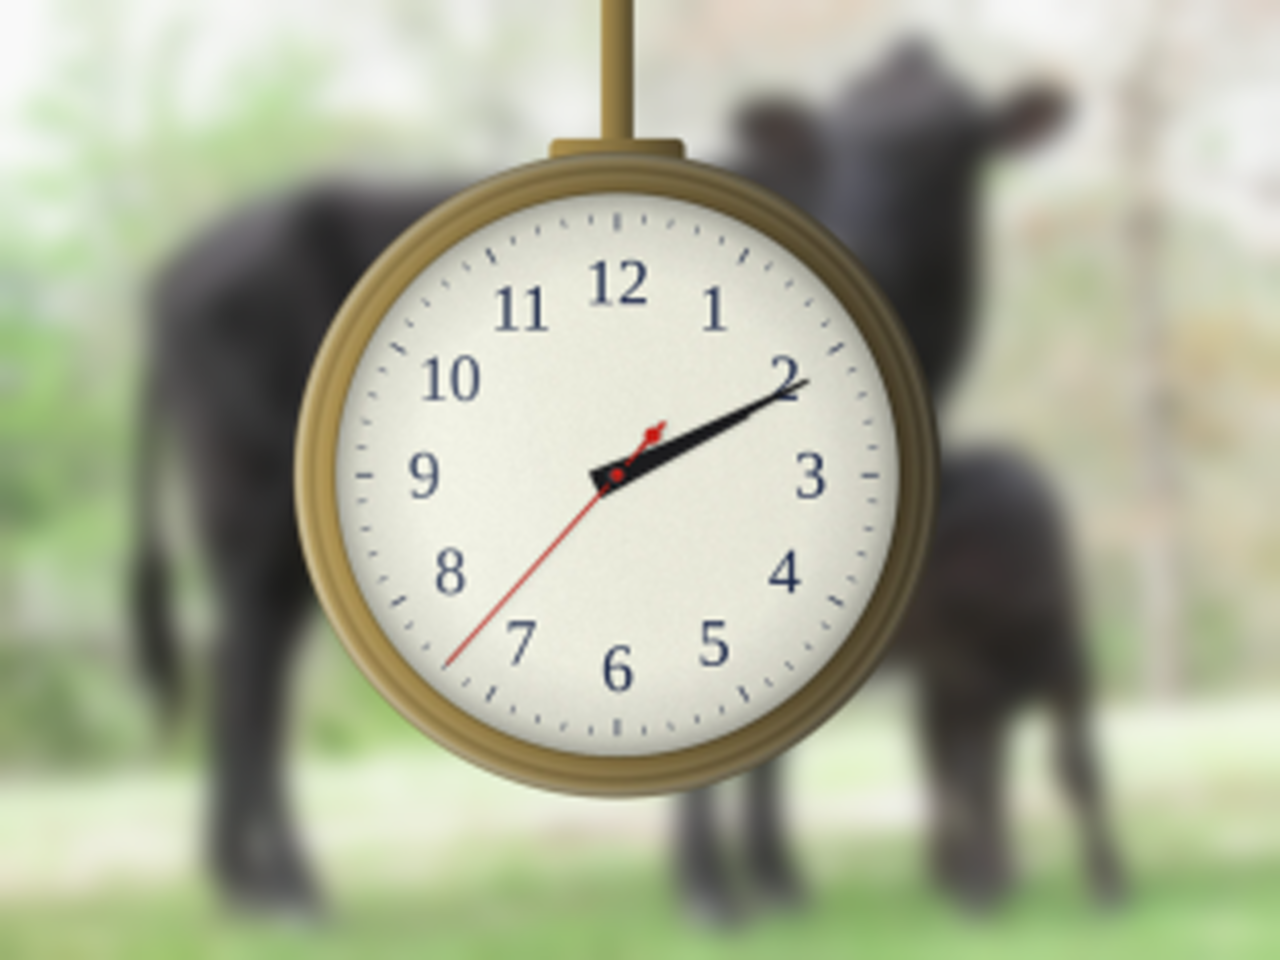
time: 2:10:37
